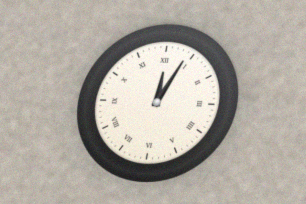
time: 12:04
